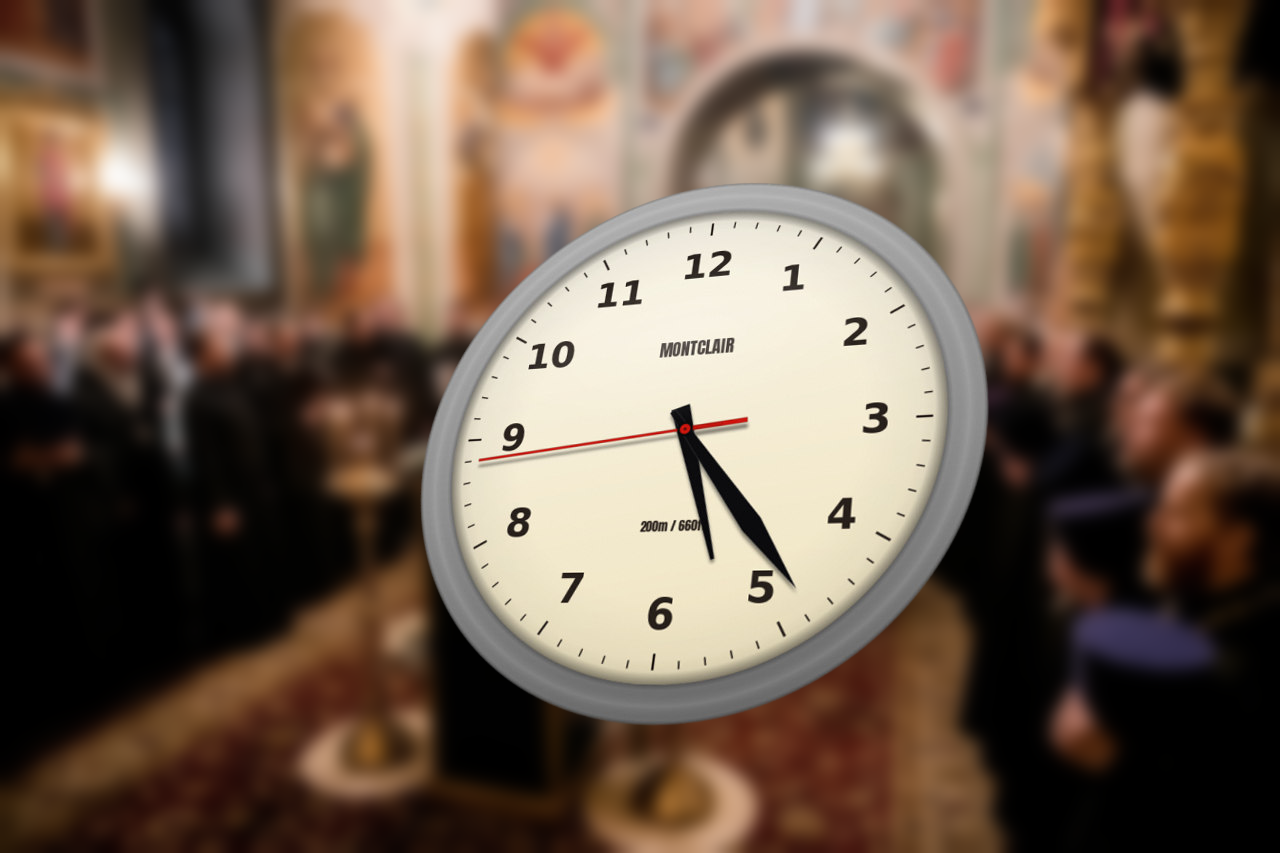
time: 5:23:44
